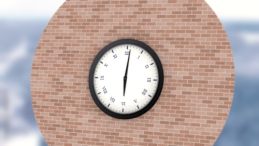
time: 6:01
